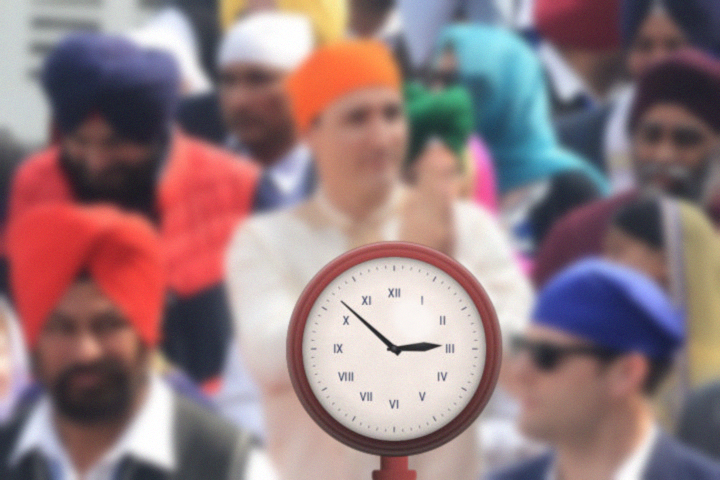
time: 2:52
